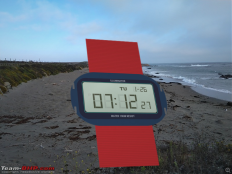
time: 7:12:27
